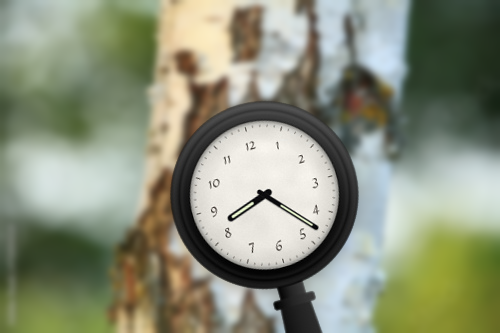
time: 8:23
